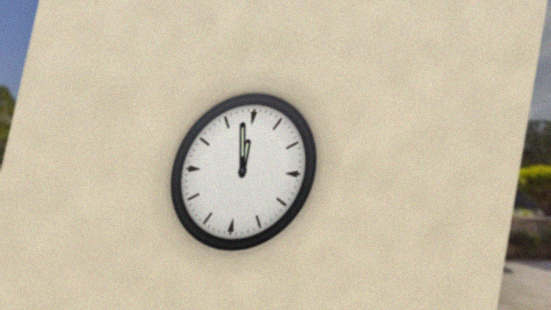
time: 11:58
